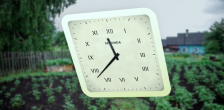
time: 11:38
